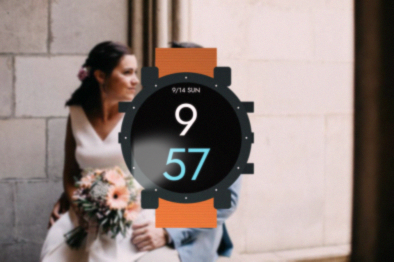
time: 9:57
